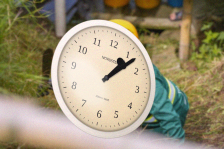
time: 1:07
